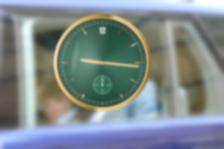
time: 9:16
